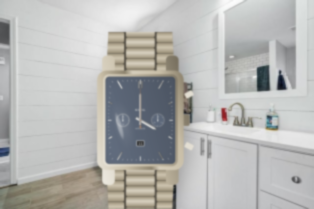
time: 4:00
